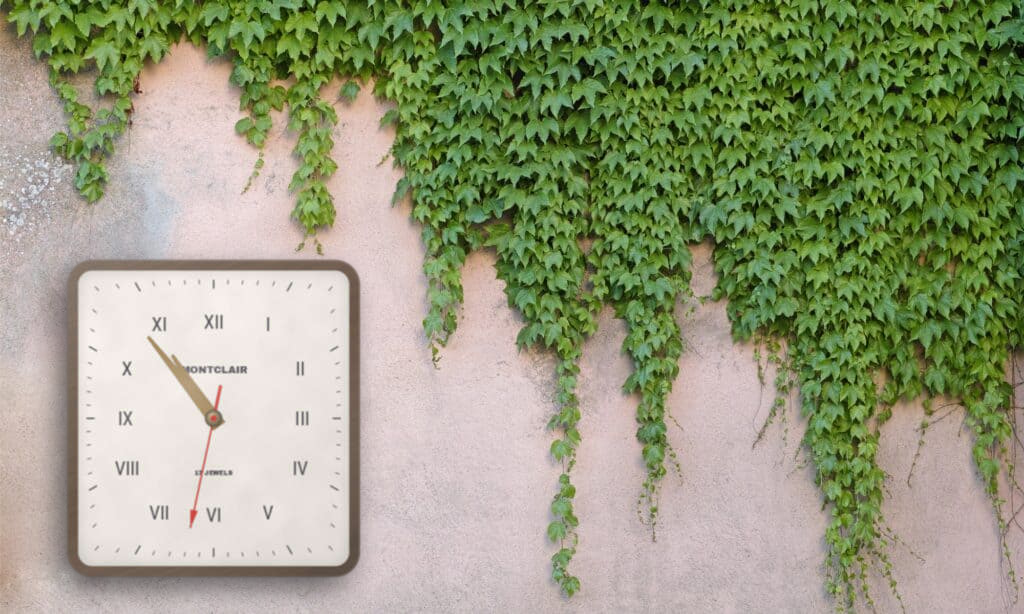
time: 10:53:32
